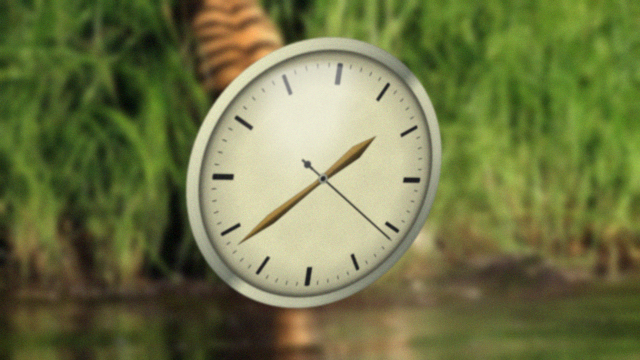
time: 1:38:21
